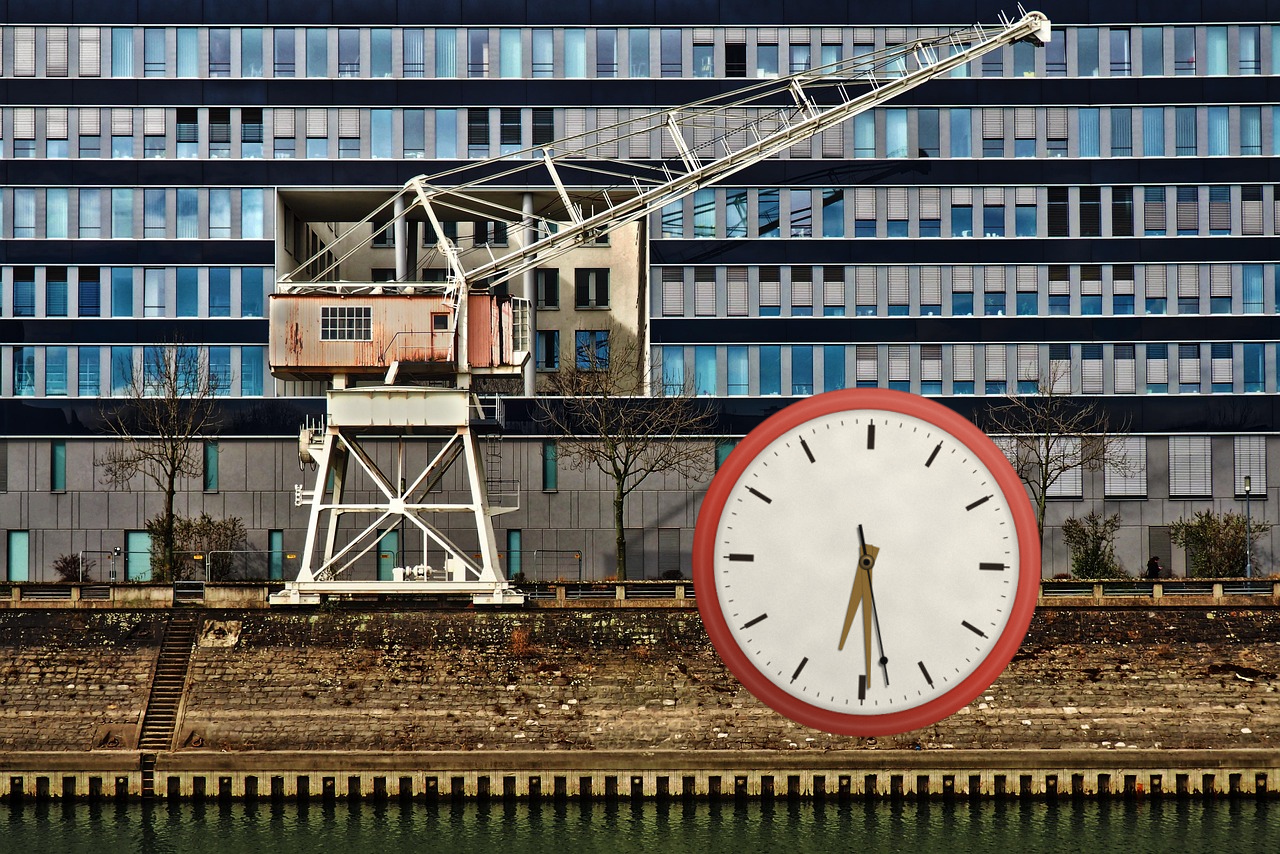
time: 6:29:28
